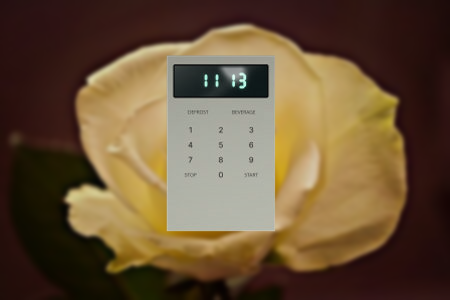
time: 11:13
